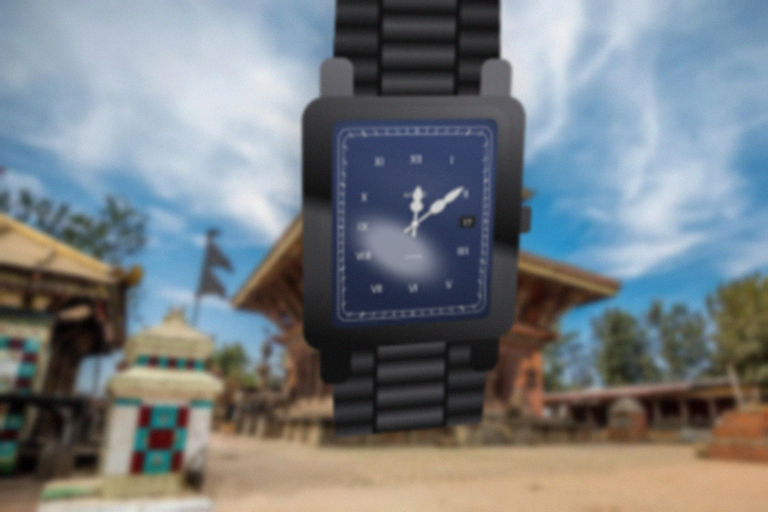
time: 12:09
